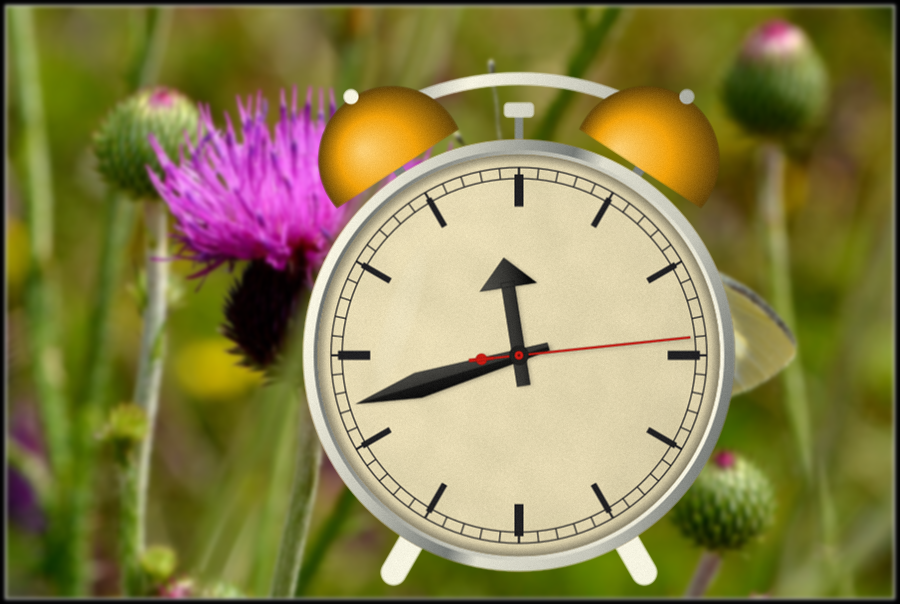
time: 11:42:14
